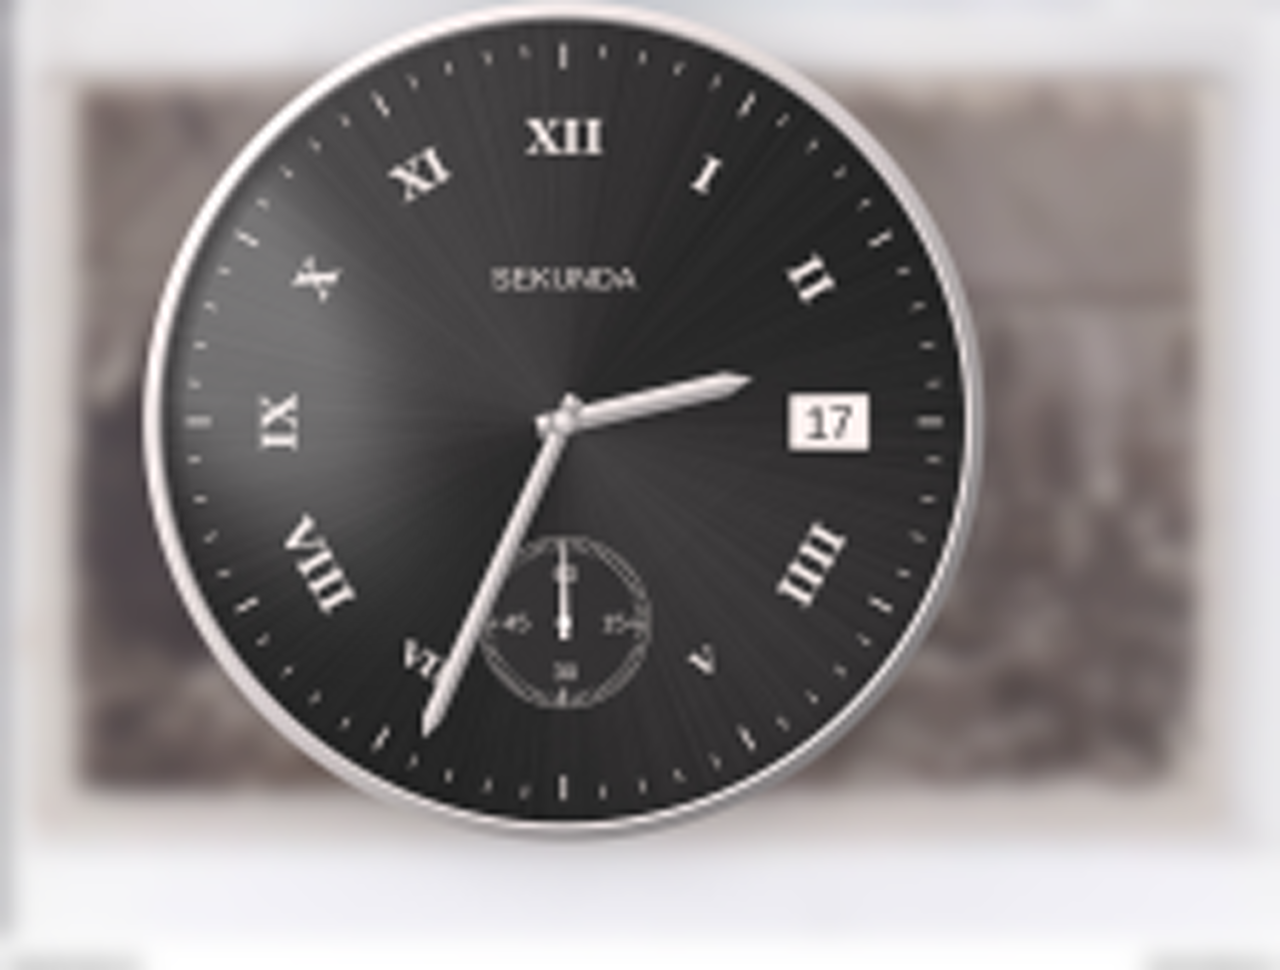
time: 2:34
